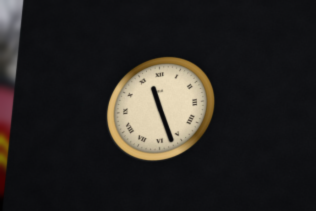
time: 11:27
